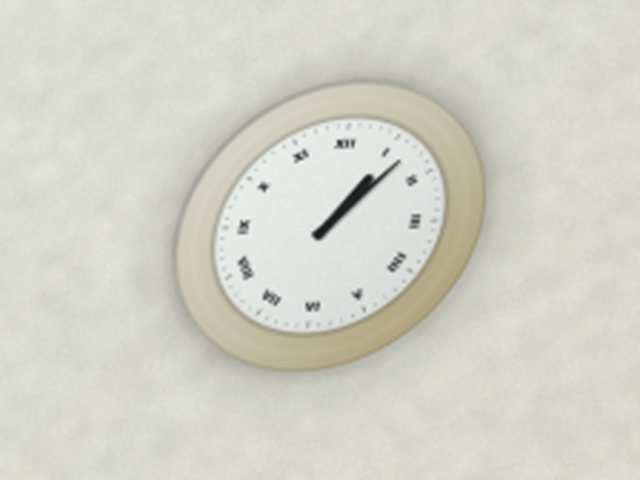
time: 1:07
